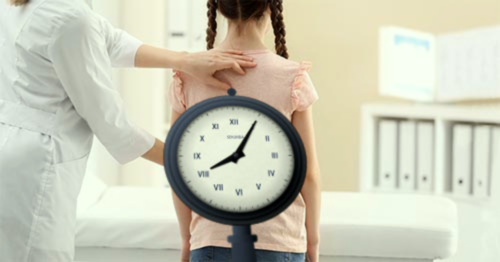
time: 8:05
